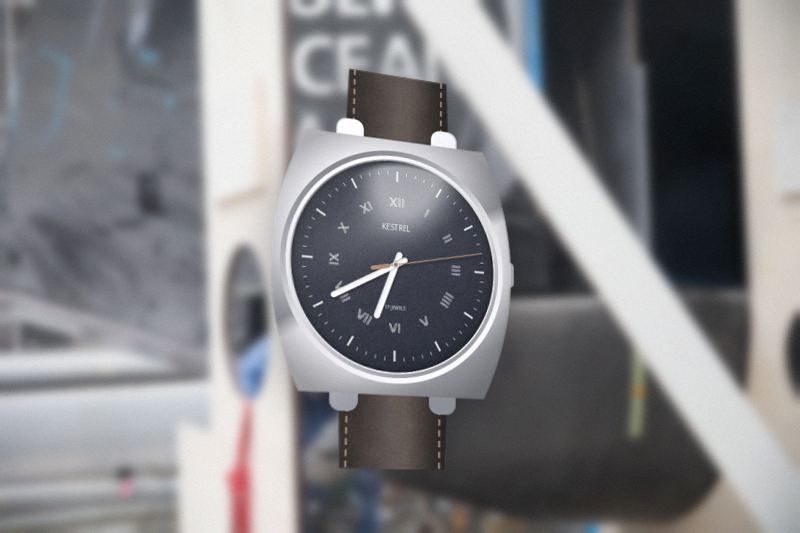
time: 6:40:13
